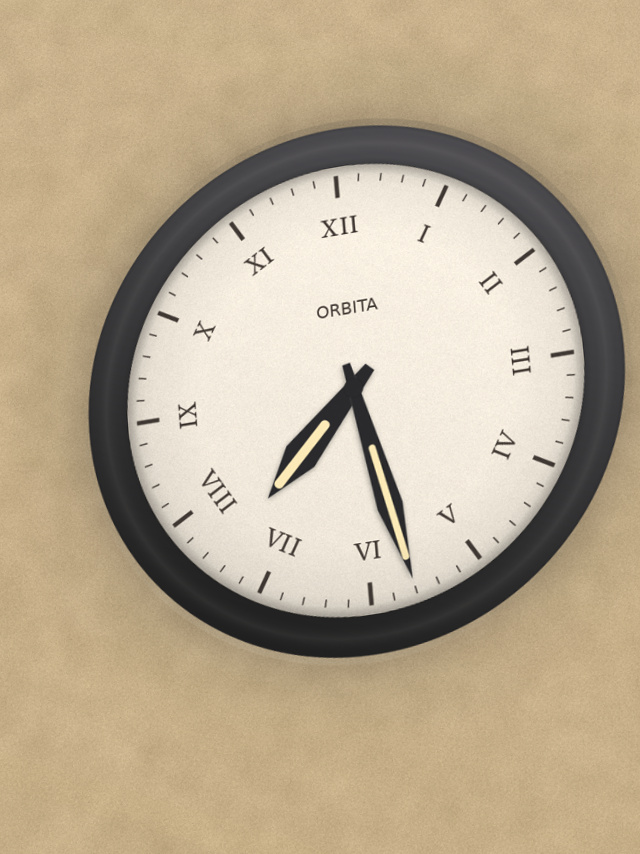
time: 7:28
